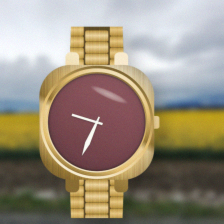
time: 9:34
